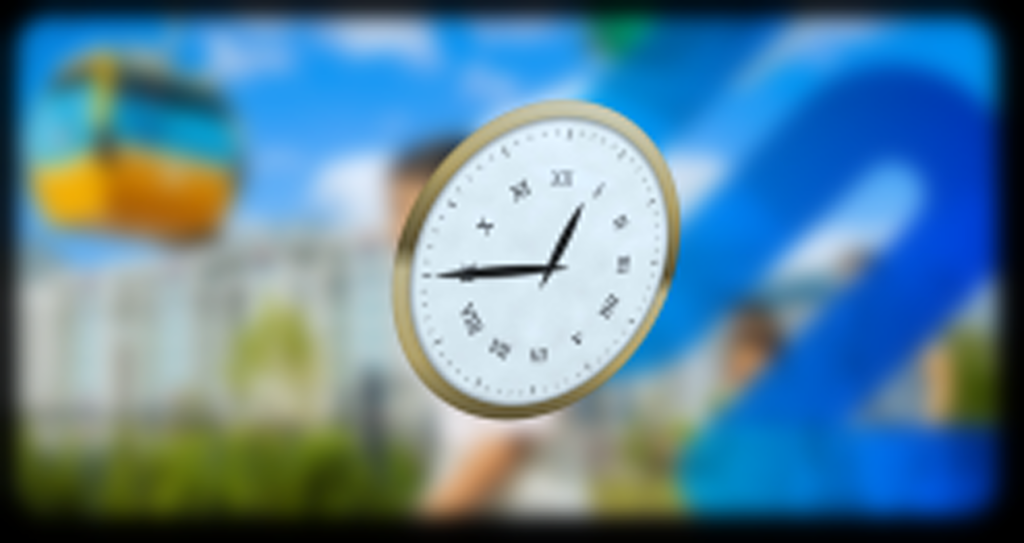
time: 12:45
